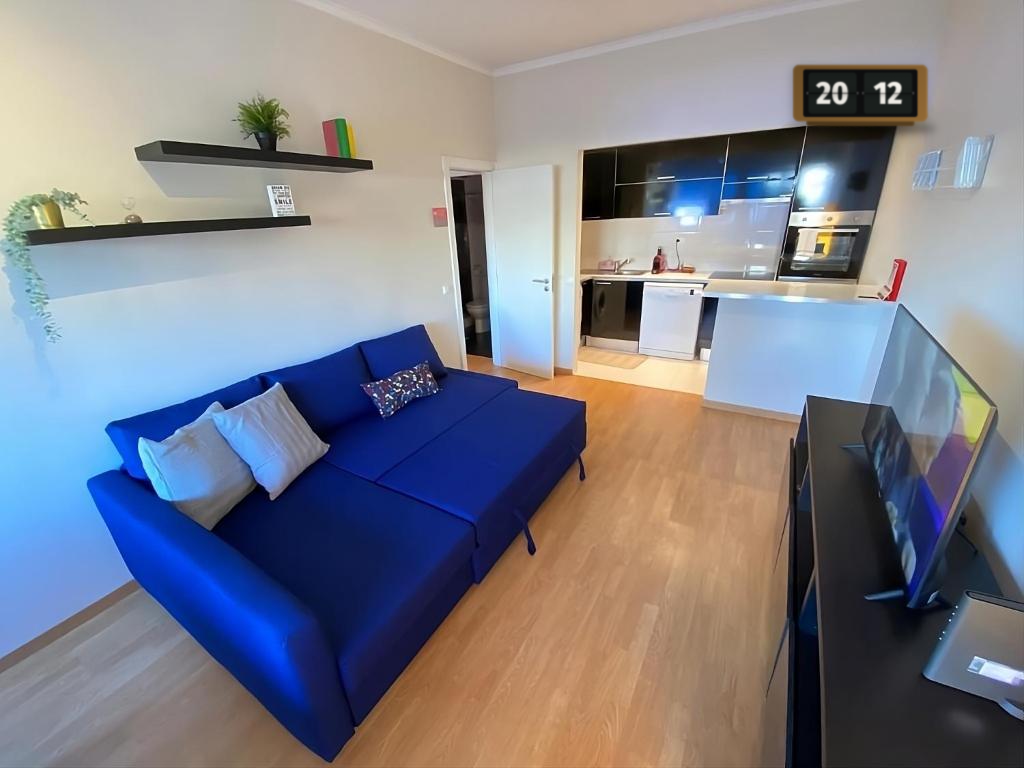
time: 20:12
